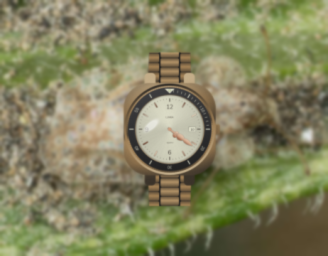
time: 4:21
